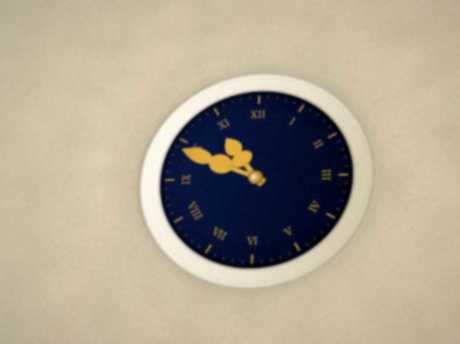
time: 10:49
